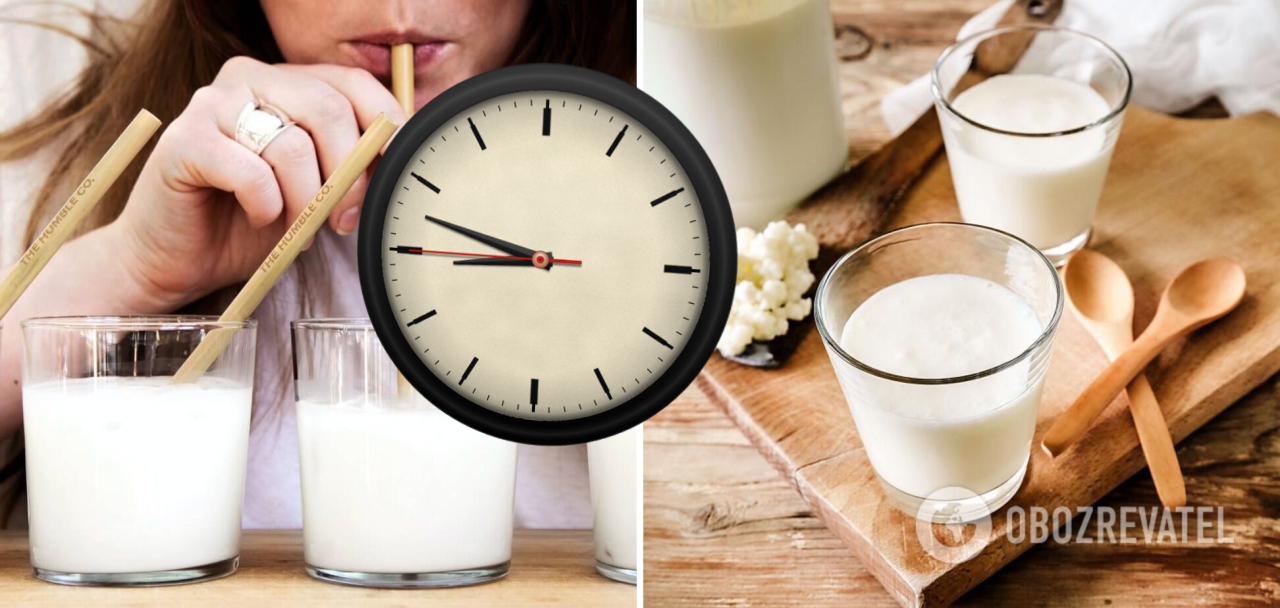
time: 8:47:45
